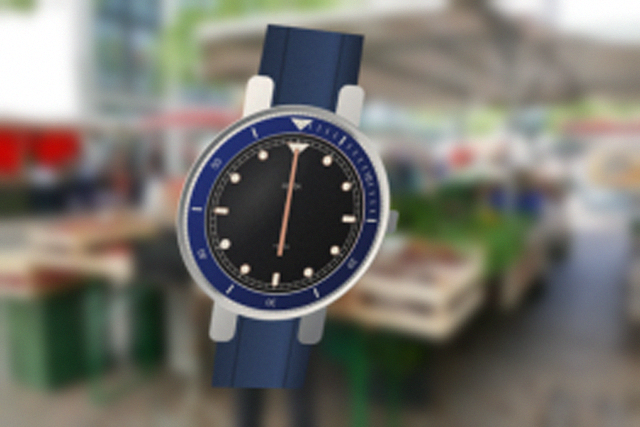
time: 6:00
